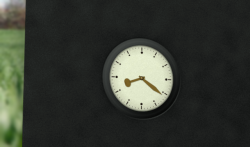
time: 8:21
